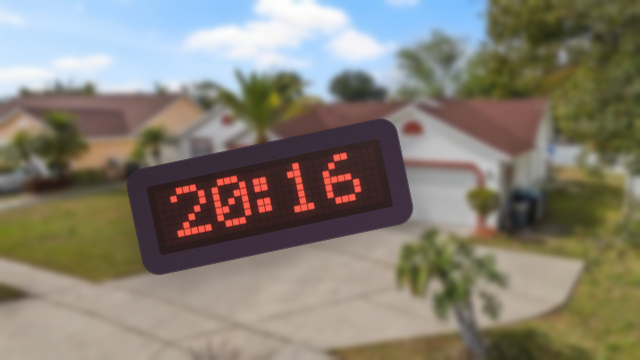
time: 20:16
